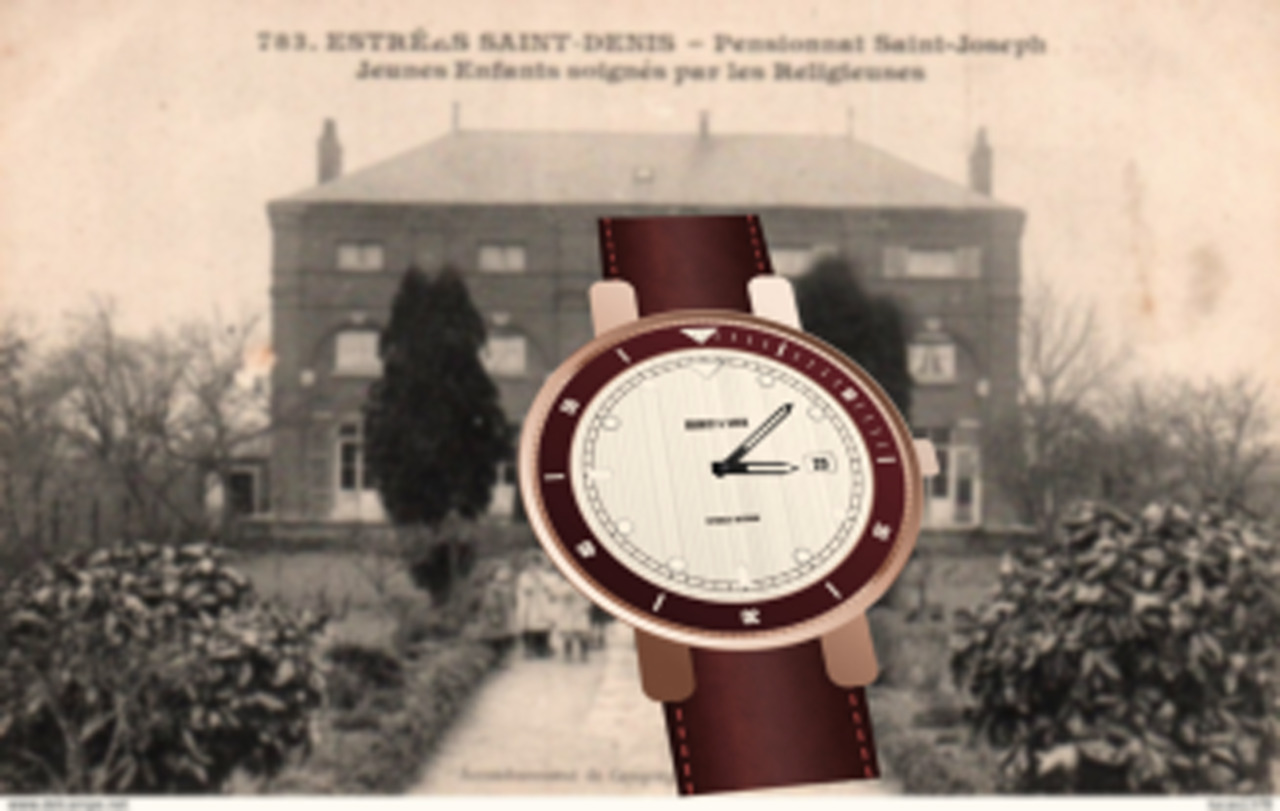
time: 3:08
